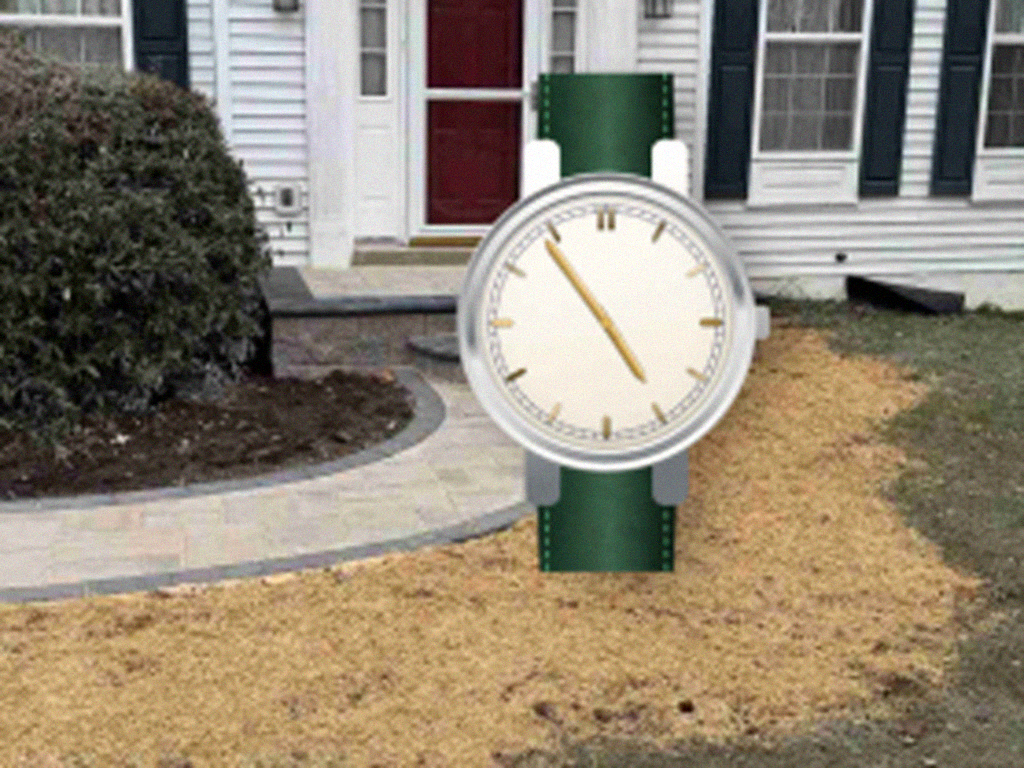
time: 4:54
